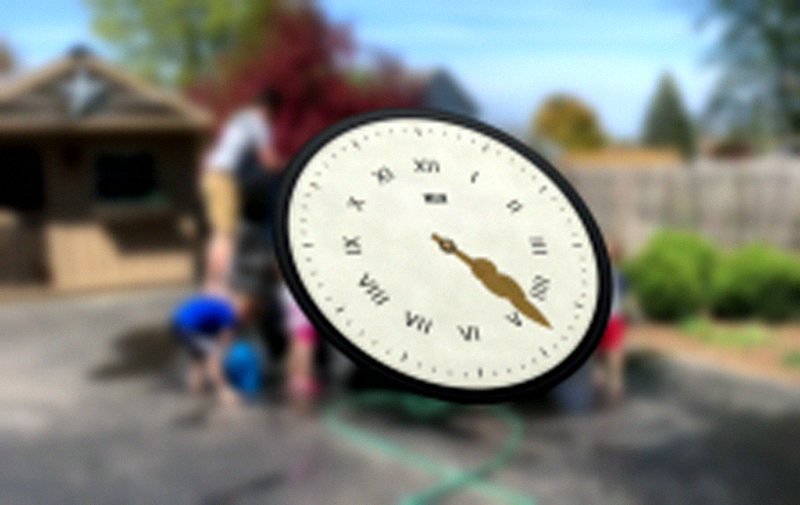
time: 4:23
